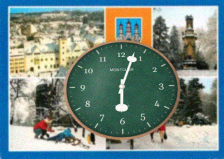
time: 6:03
